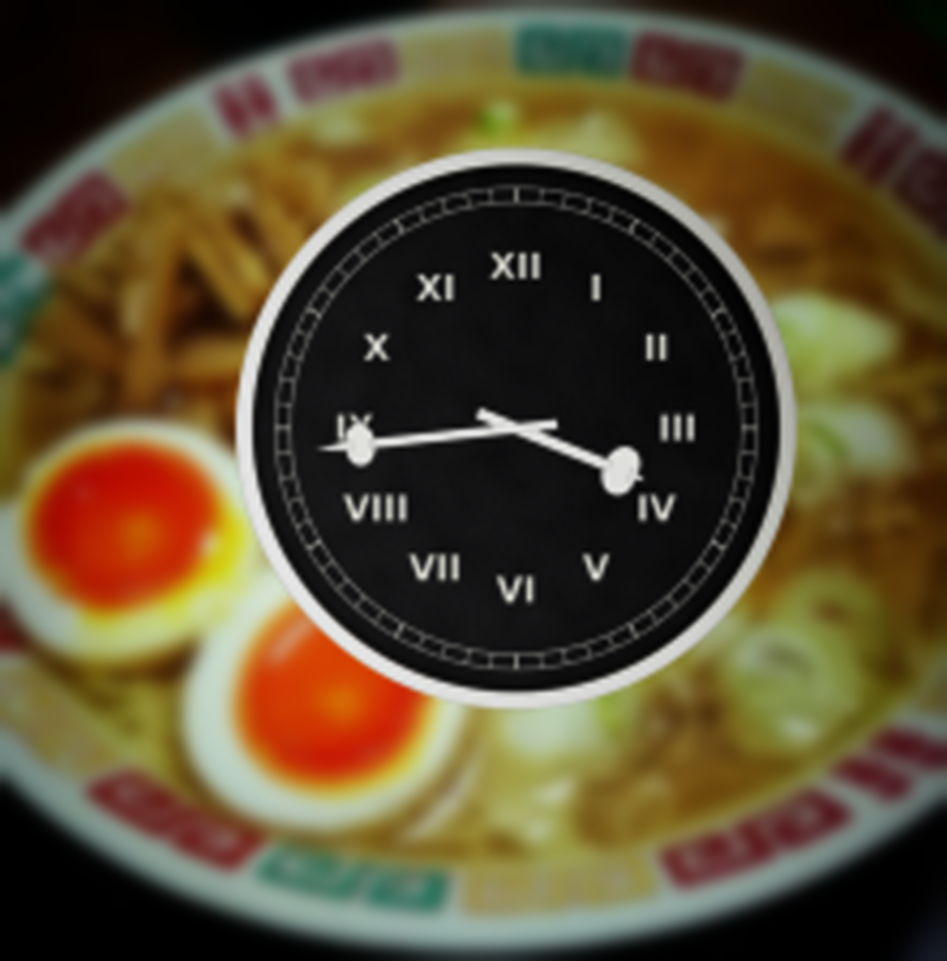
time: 3:44
